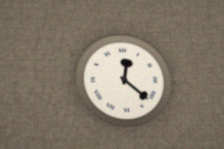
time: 12:22
